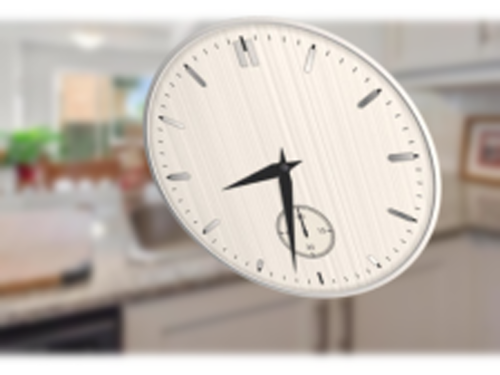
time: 8:32
